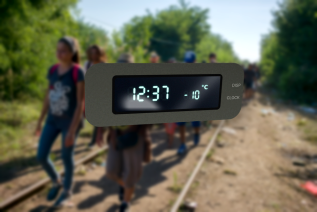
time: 12:37
